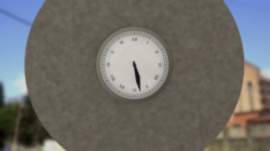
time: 5:28
